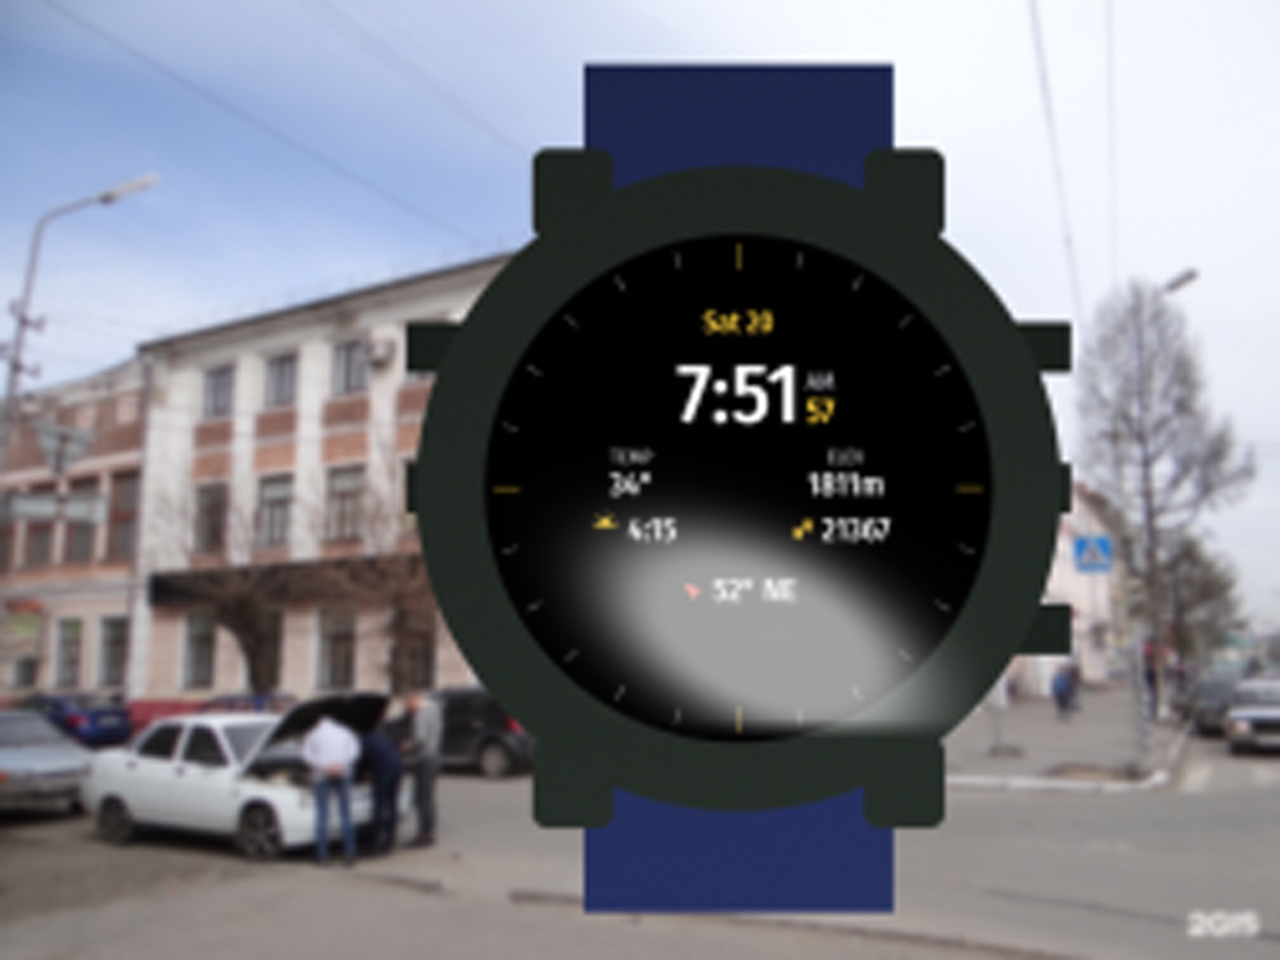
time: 7:51
